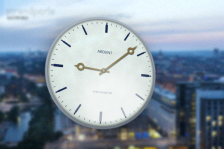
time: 9:08
